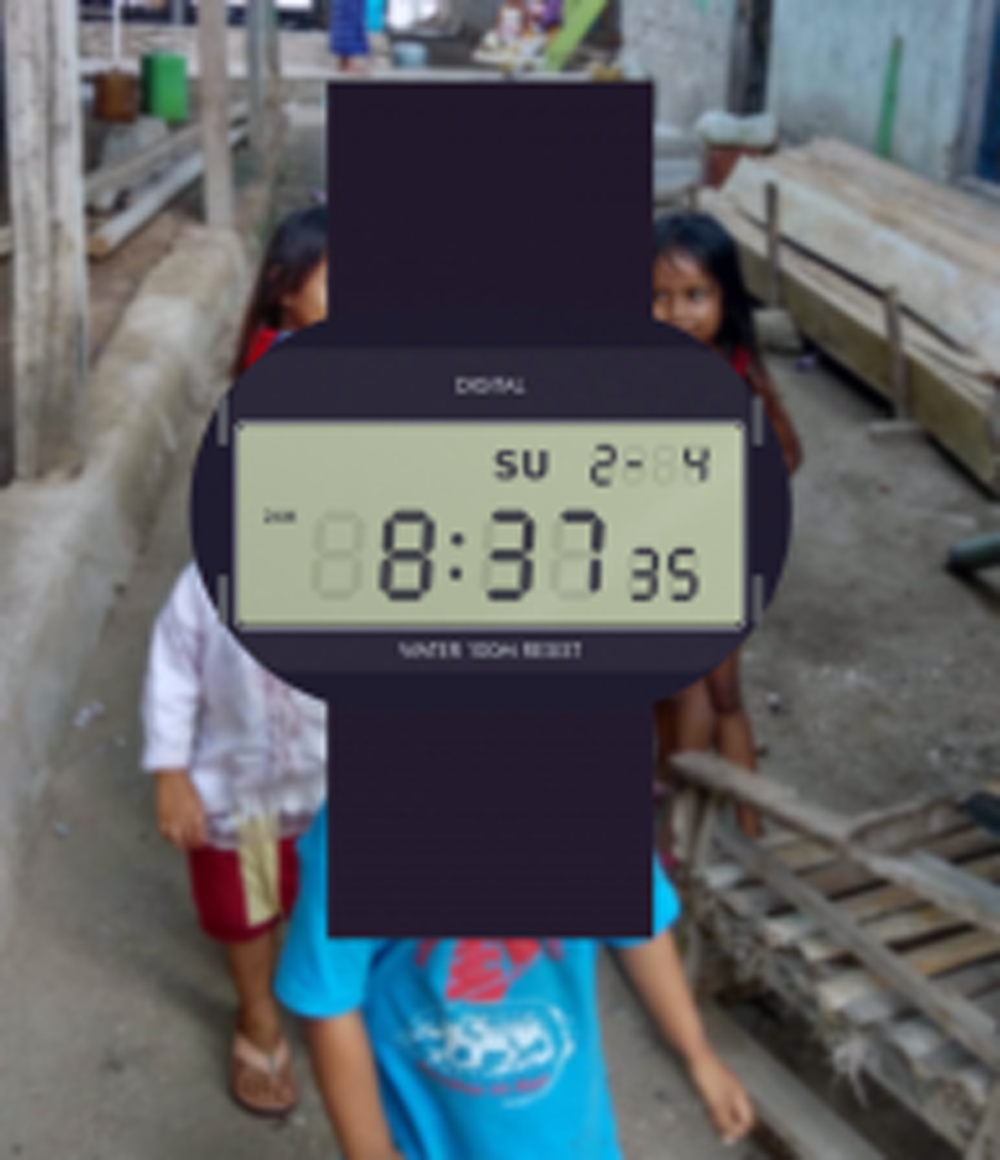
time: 8:37:35
